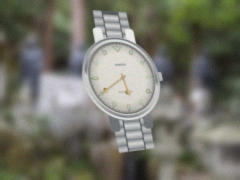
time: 5:40
